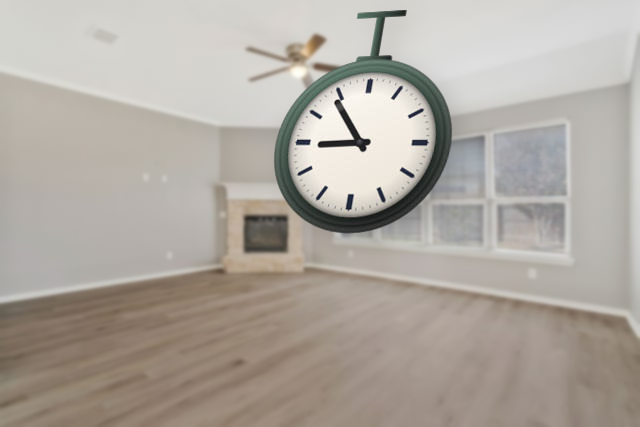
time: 8:54
